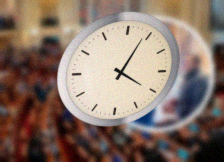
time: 4:04
